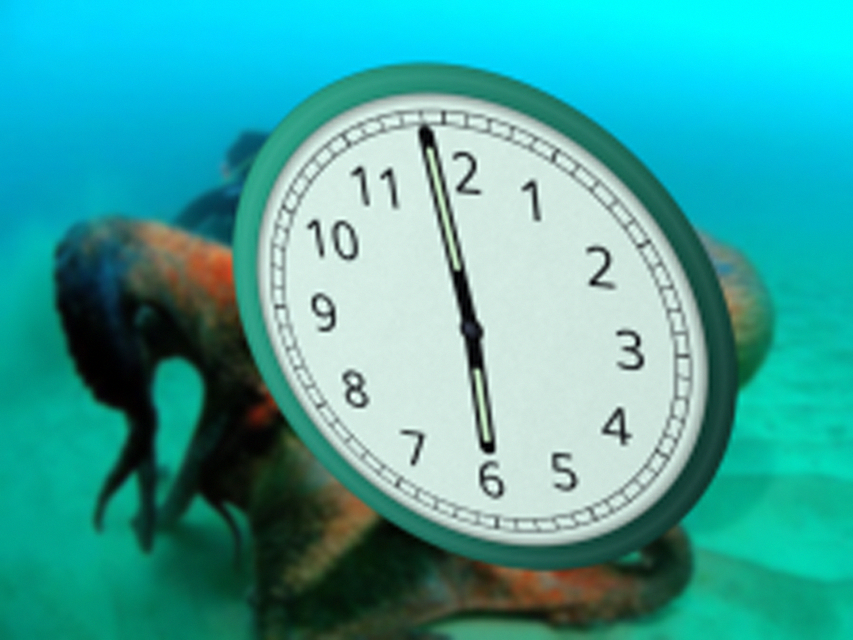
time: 5:59
